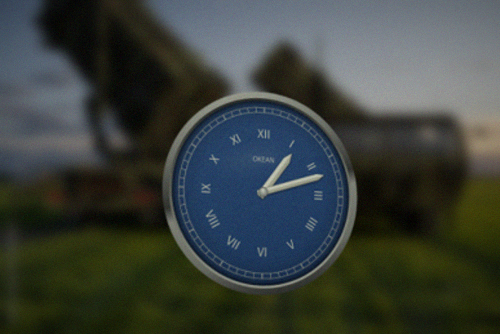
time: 1:12
